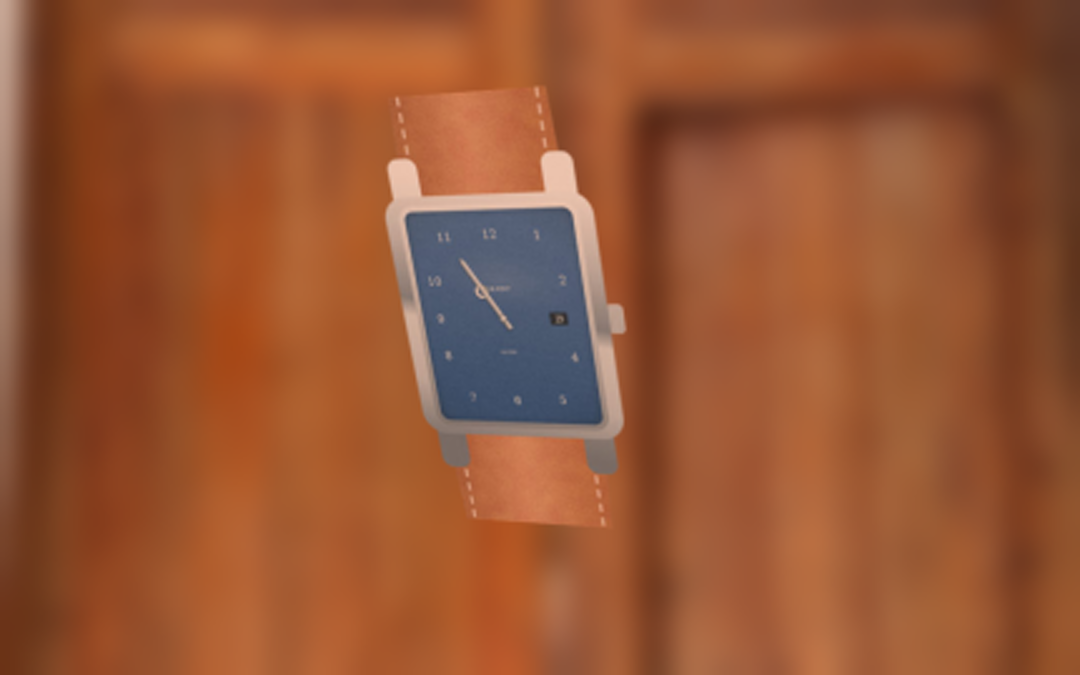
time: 10:55
